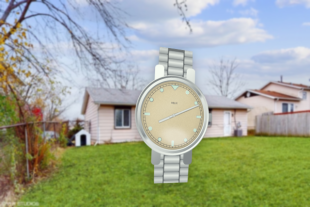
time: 8:11
